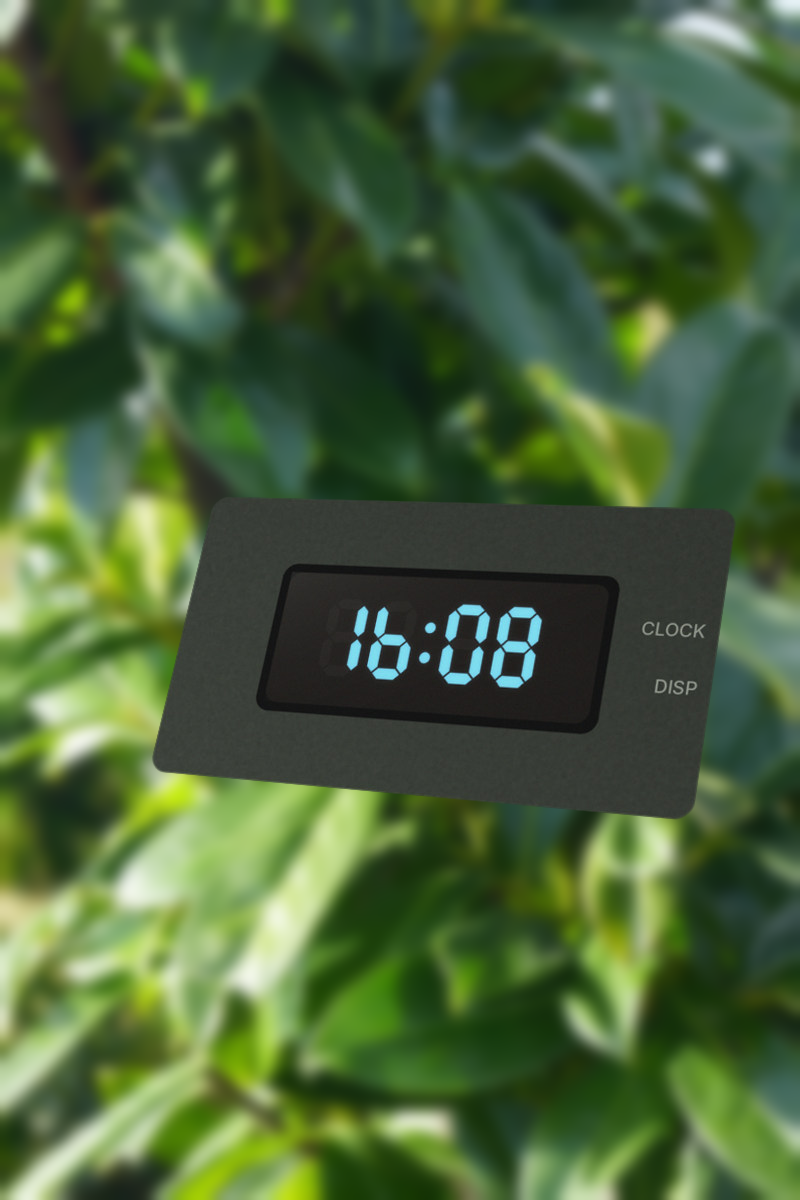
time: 16:08
